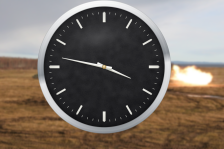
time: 3:47
